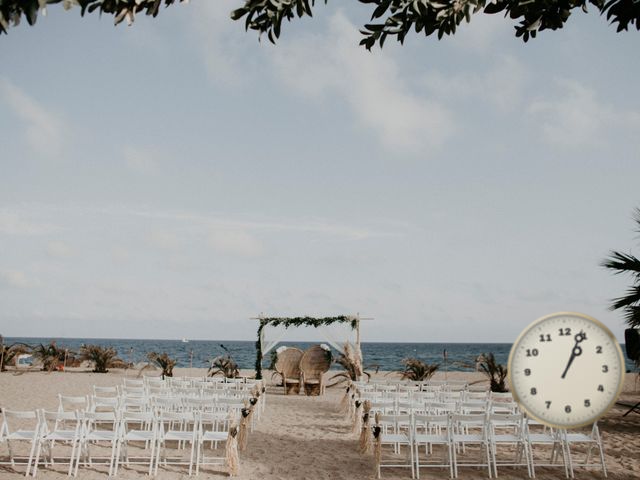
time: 1:04
